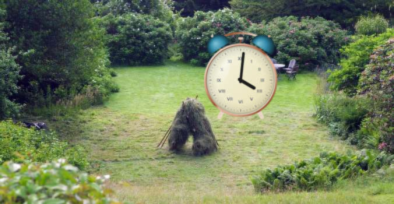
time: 4:01
